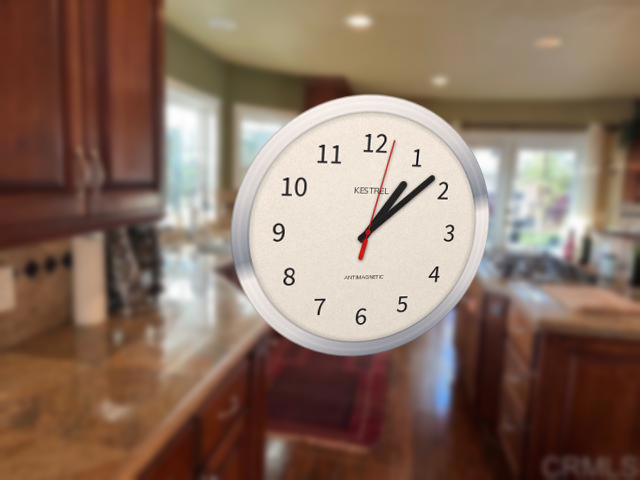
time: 1:08:02
